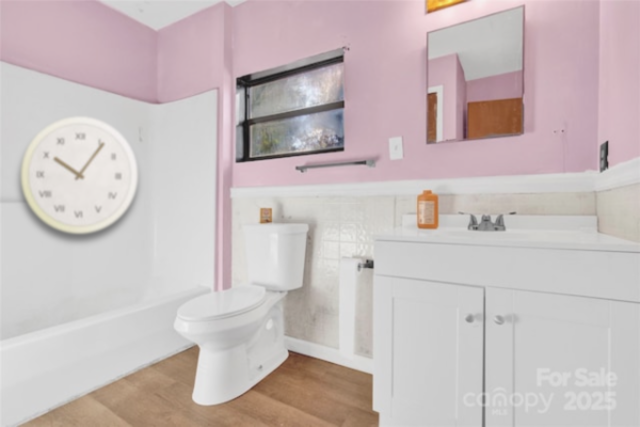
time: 10:06
